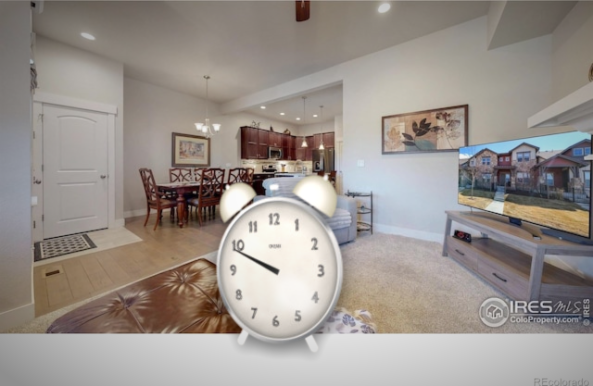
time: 9:49
